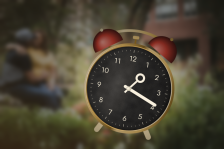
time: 1:19
